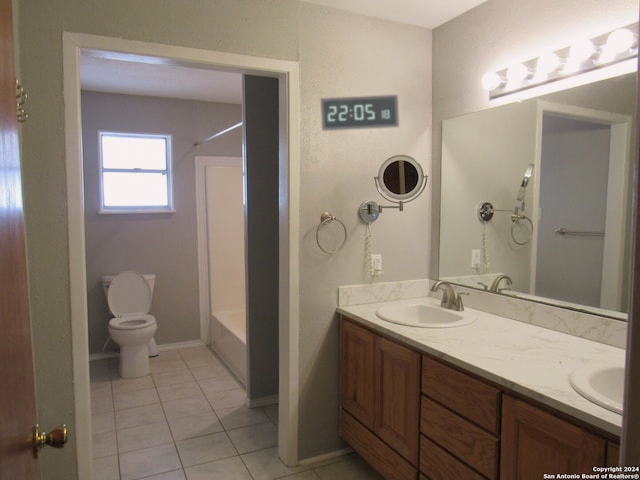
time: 22:05
